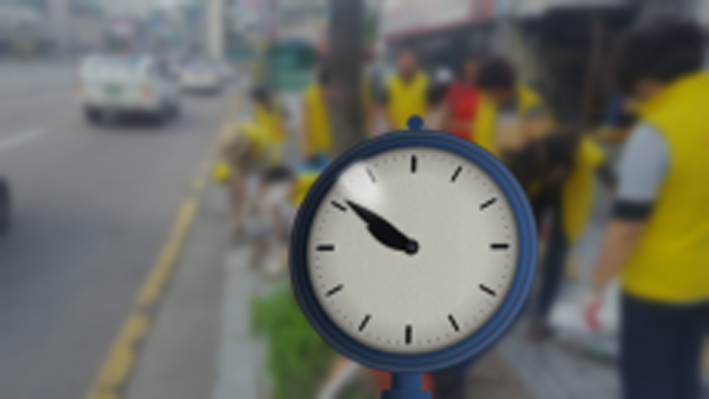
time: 9:51
